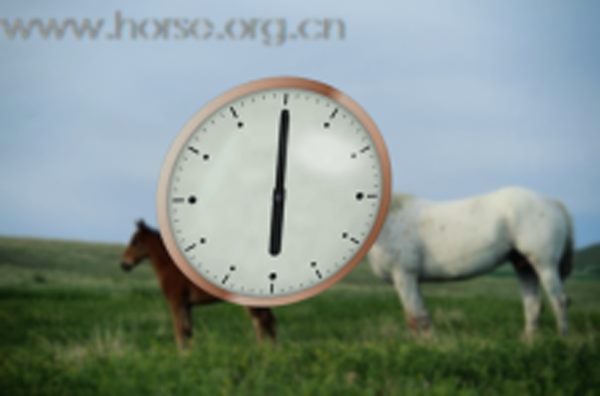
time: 6:00
